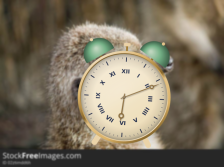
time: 6:11
